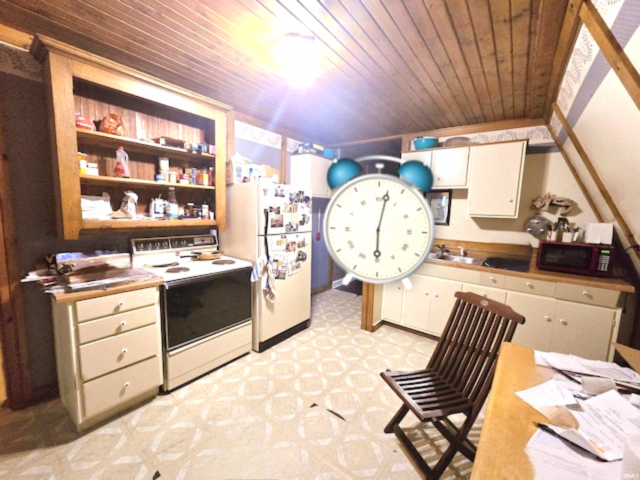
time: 6:02
